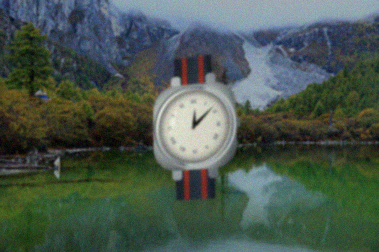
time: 12:08
